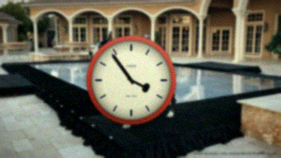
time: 3:54
